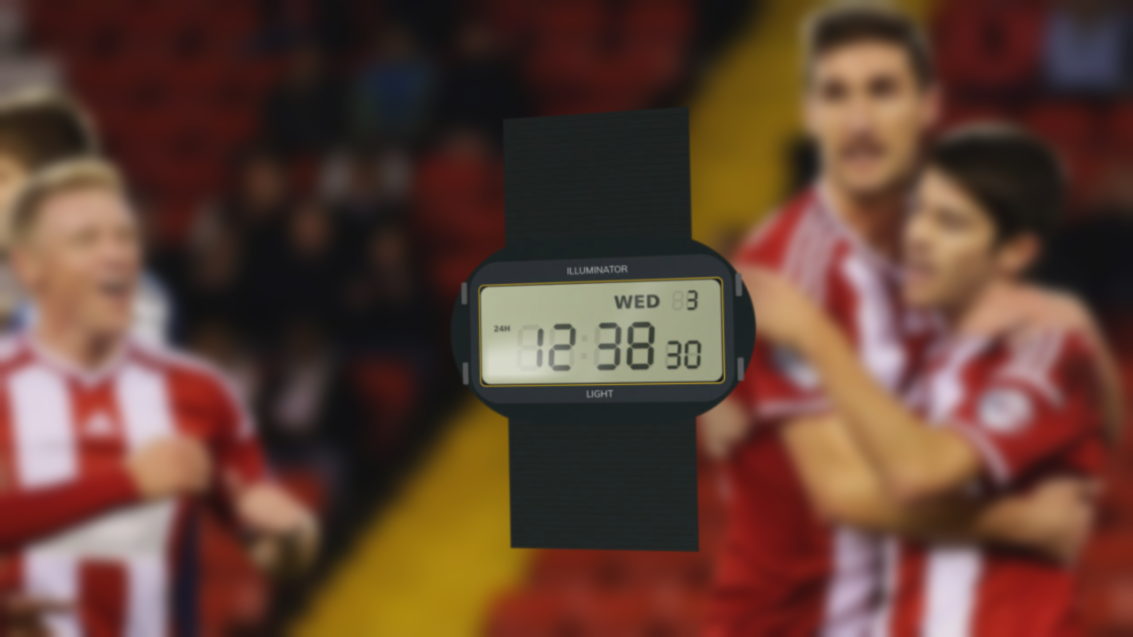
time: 12:38:30
